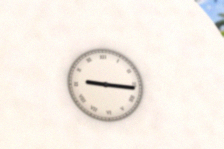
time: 9:16
